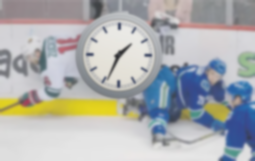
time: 1:34
